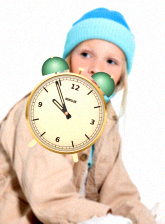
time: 9:54
